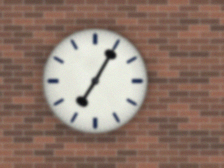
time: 7:05
